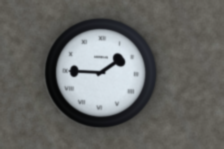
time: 1:45
